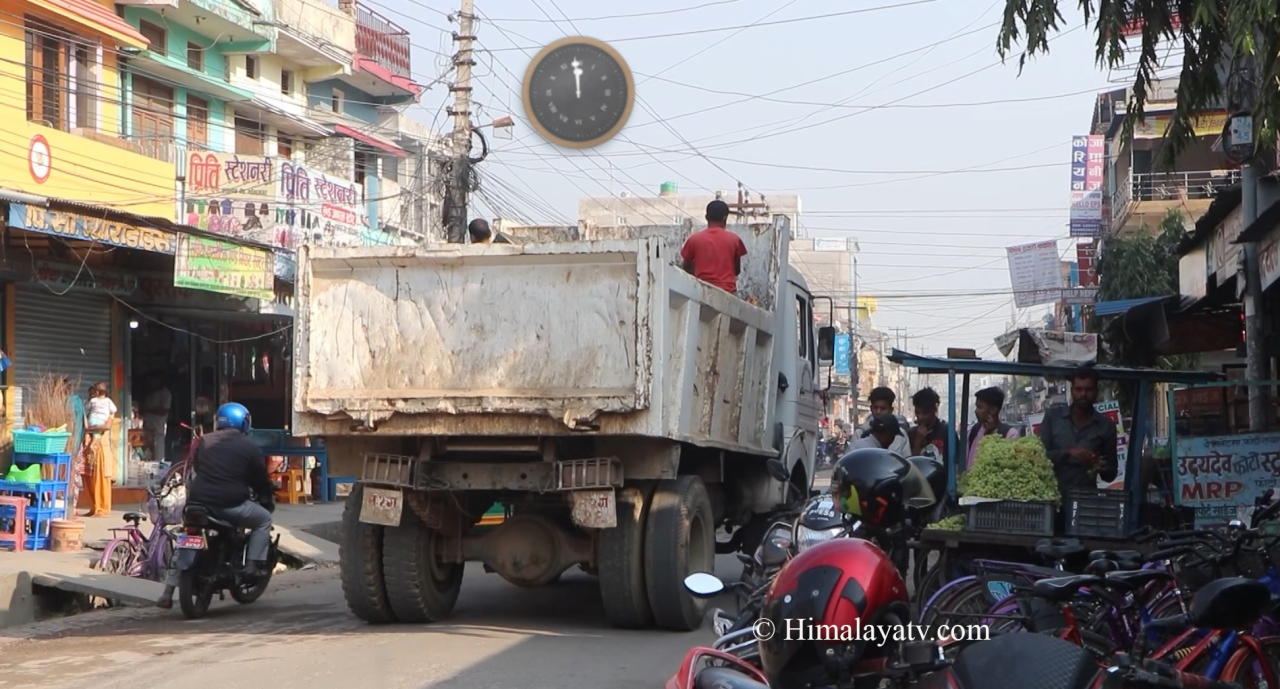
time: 11:59
